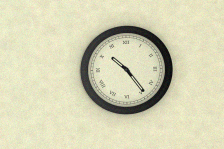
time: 10:24
